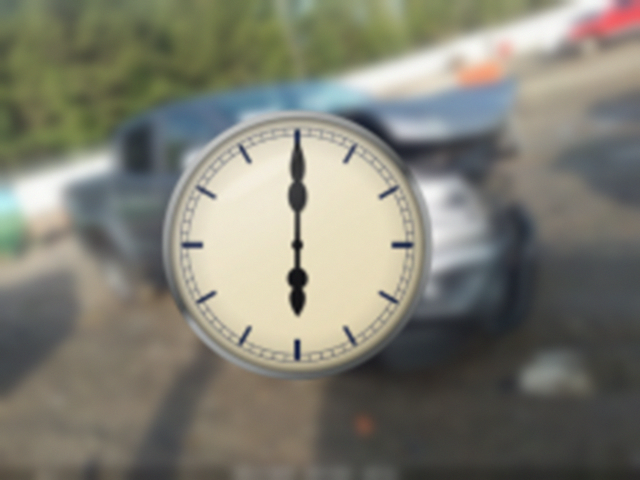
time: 6:00
